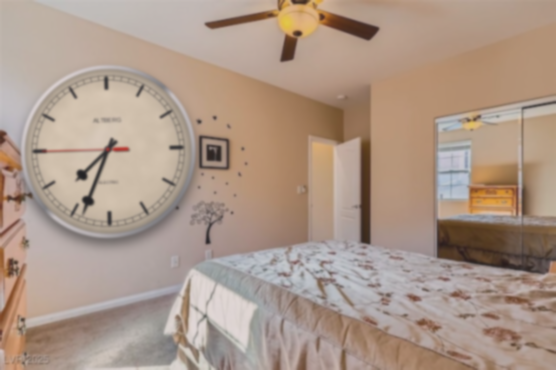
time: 7:33:45
